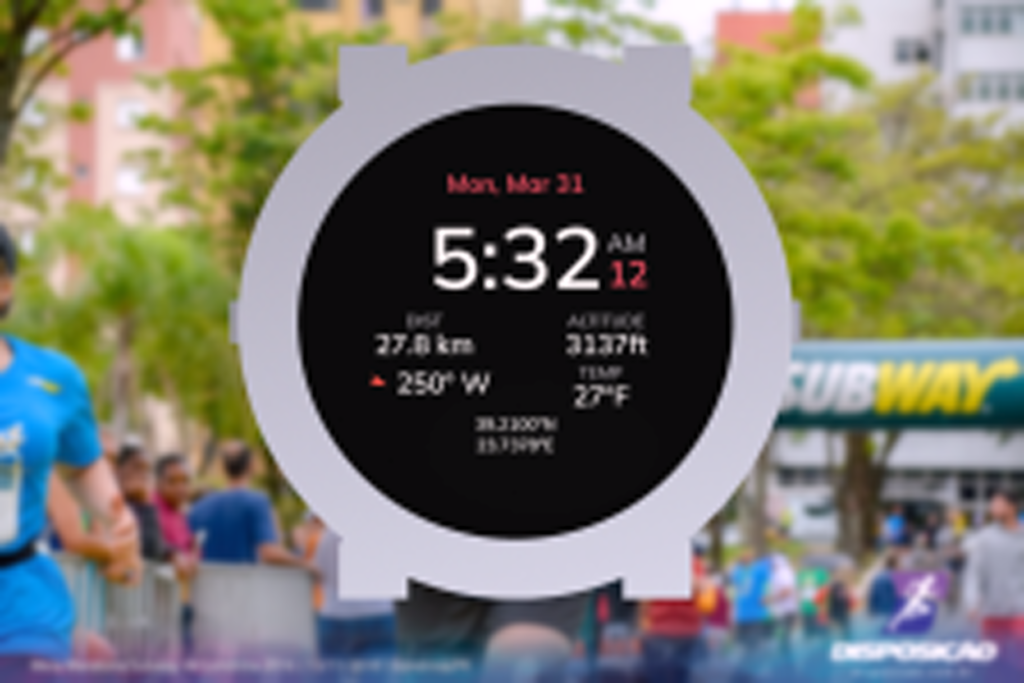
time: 5:32:12
